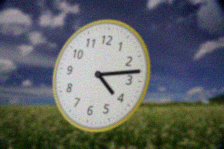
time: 4:13
